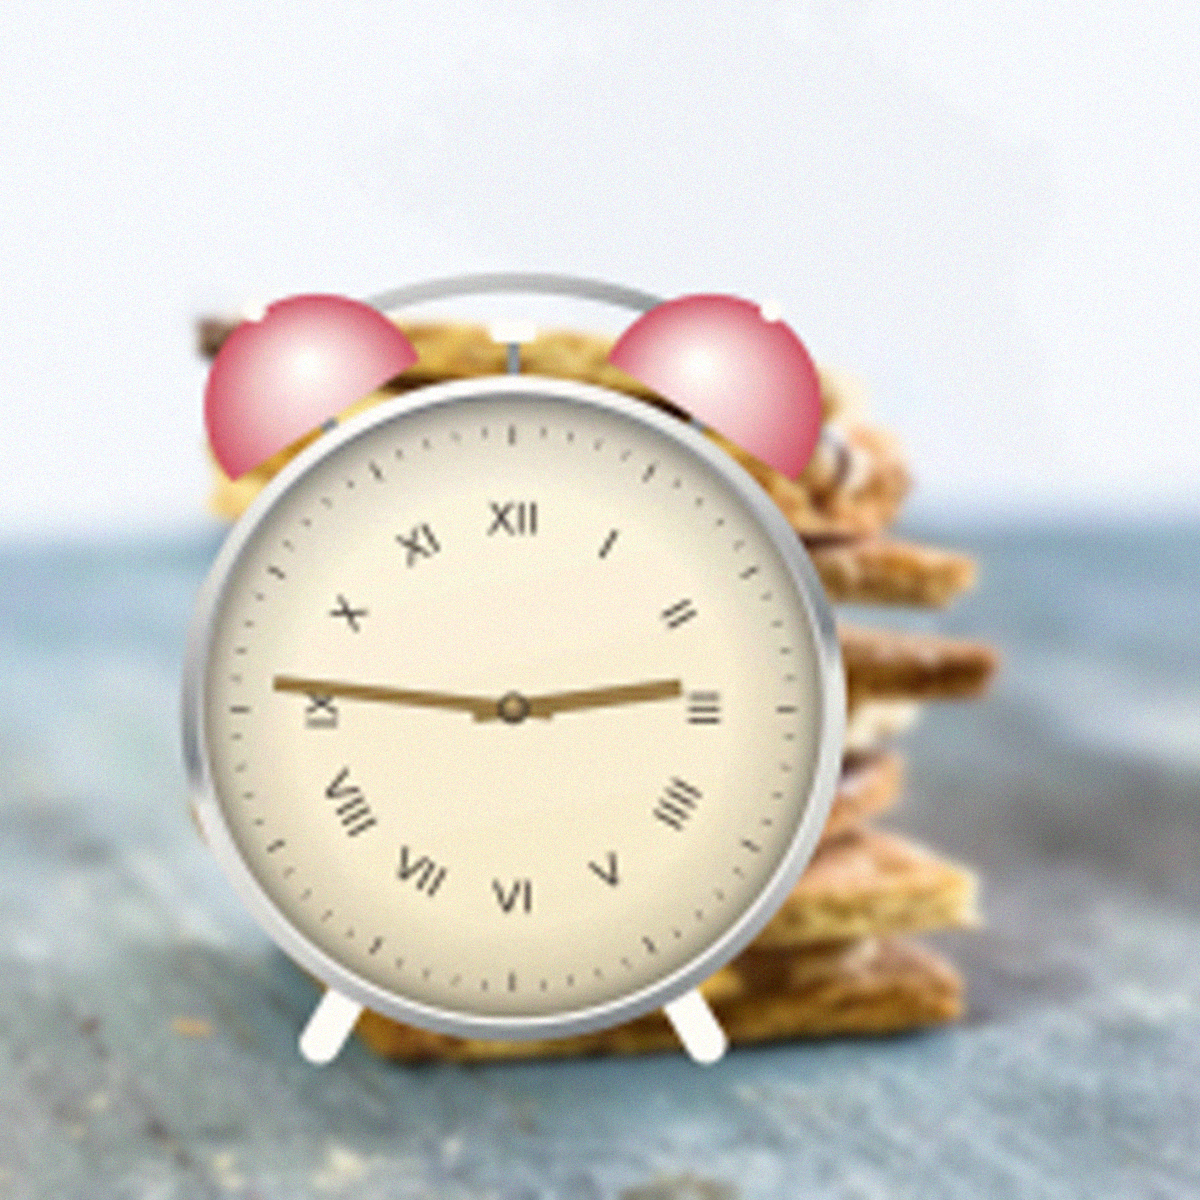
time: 2:46
